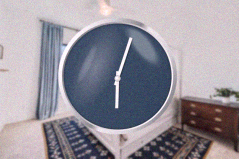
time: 6:03
